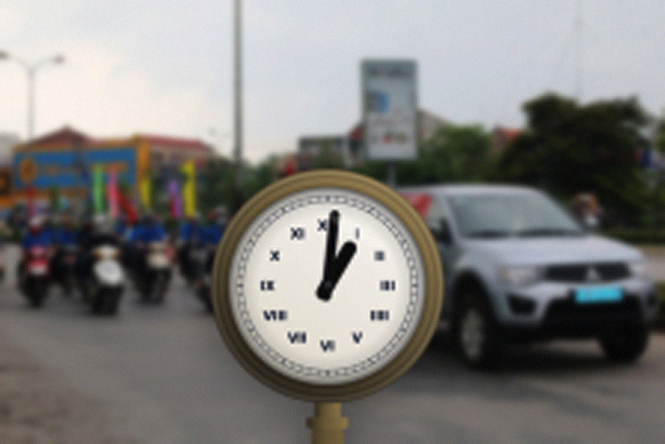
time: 1:01
